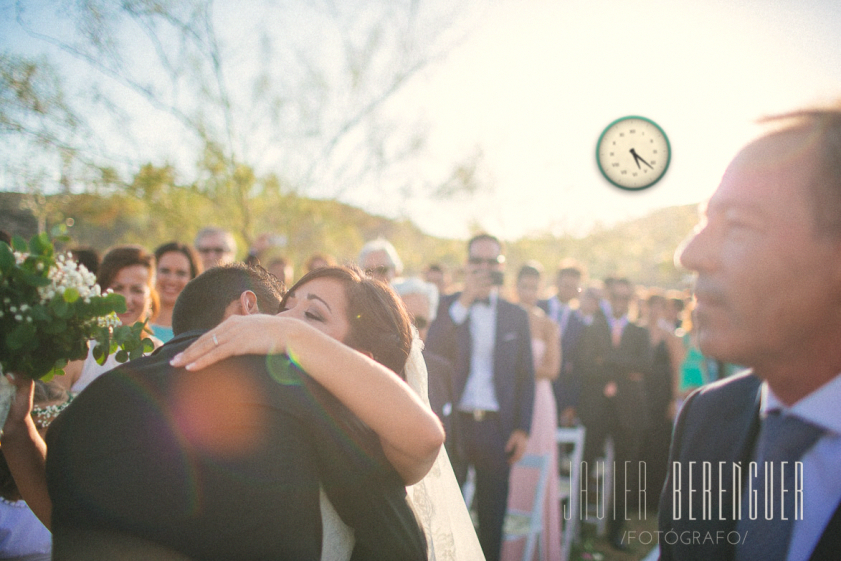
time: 5:22
